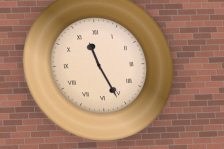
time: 11:26
